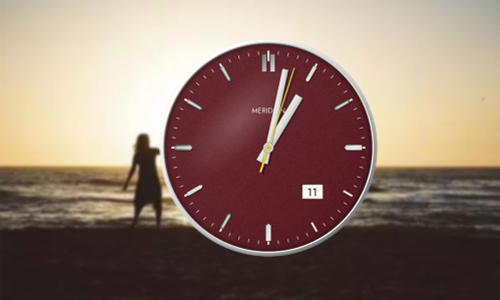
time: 1:02:03
